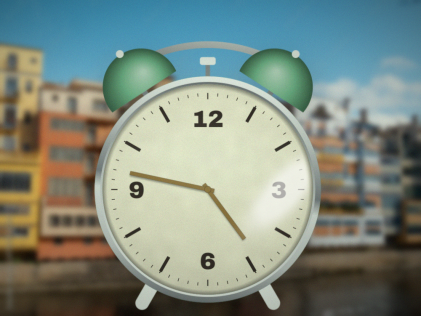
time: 4:47
